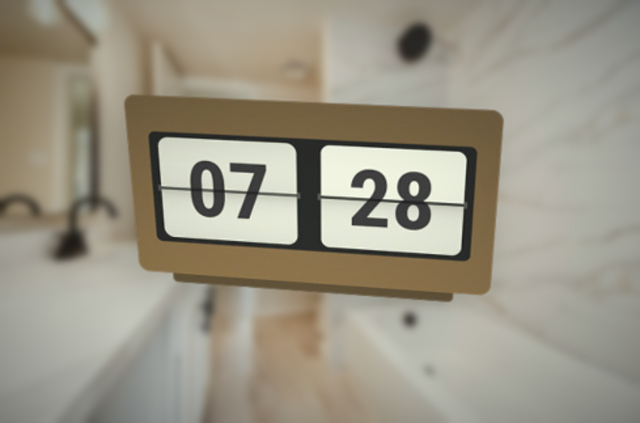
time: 7:28
